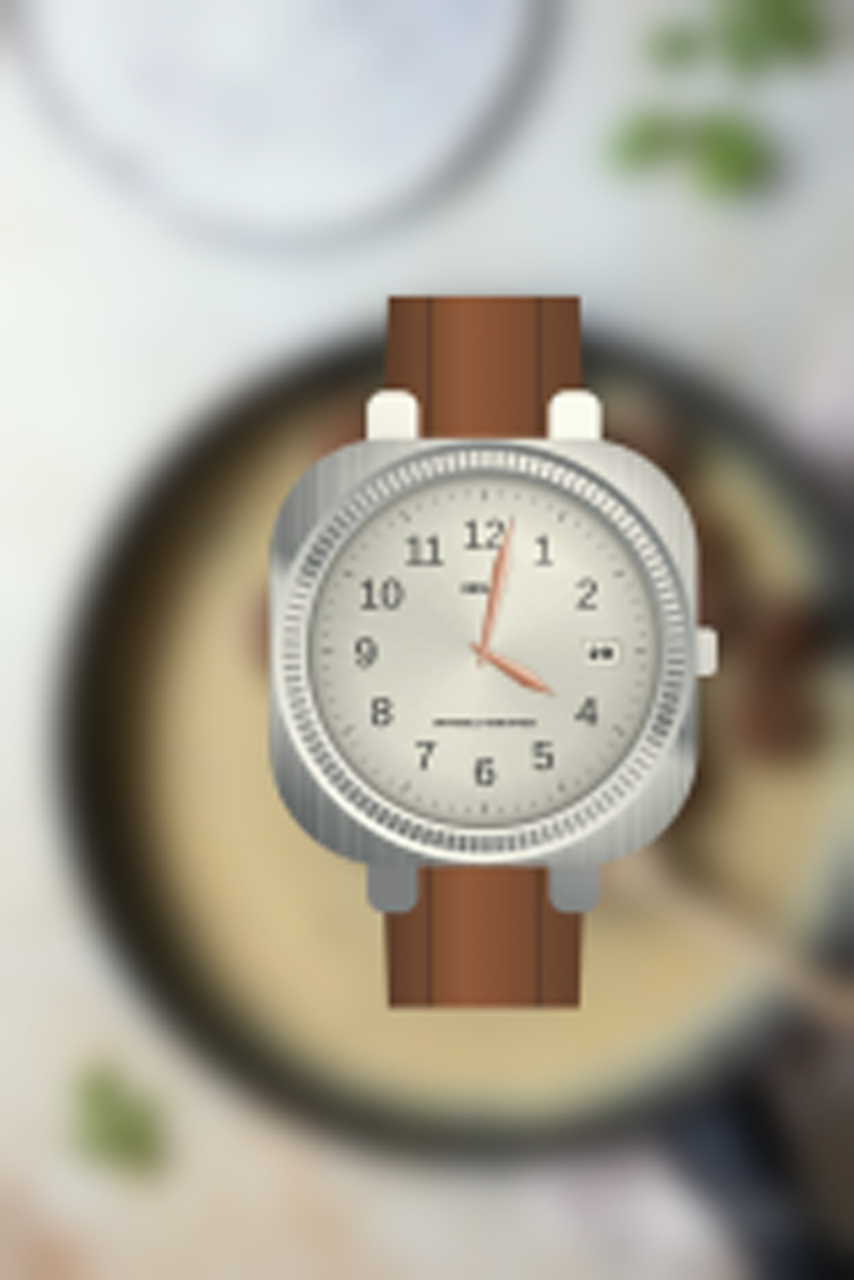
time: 4:02
